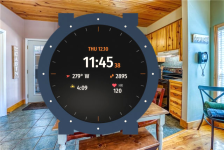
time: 11:45
